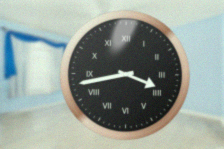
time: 3:43
